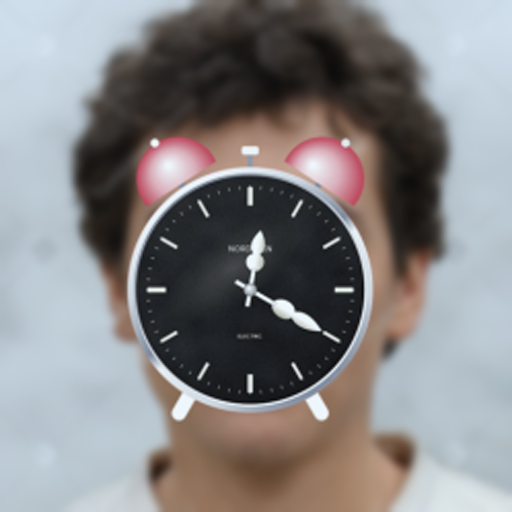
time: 12:20
